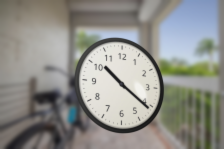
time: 10:21
